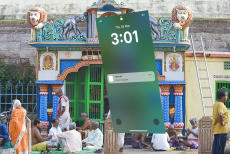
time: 3:01
